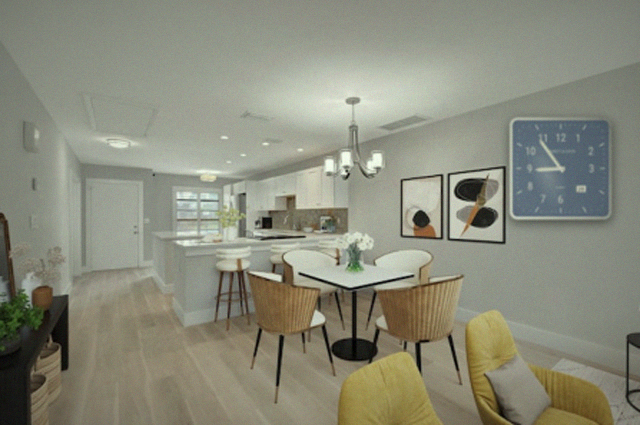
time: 8:54
